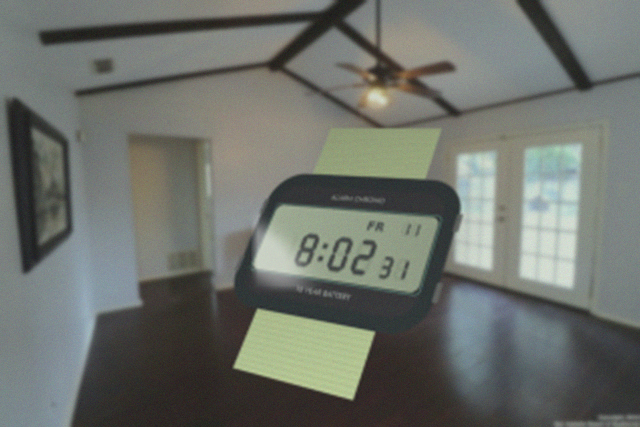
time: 8:02:31
